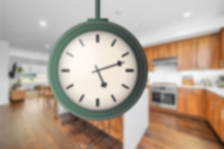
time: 5:12
